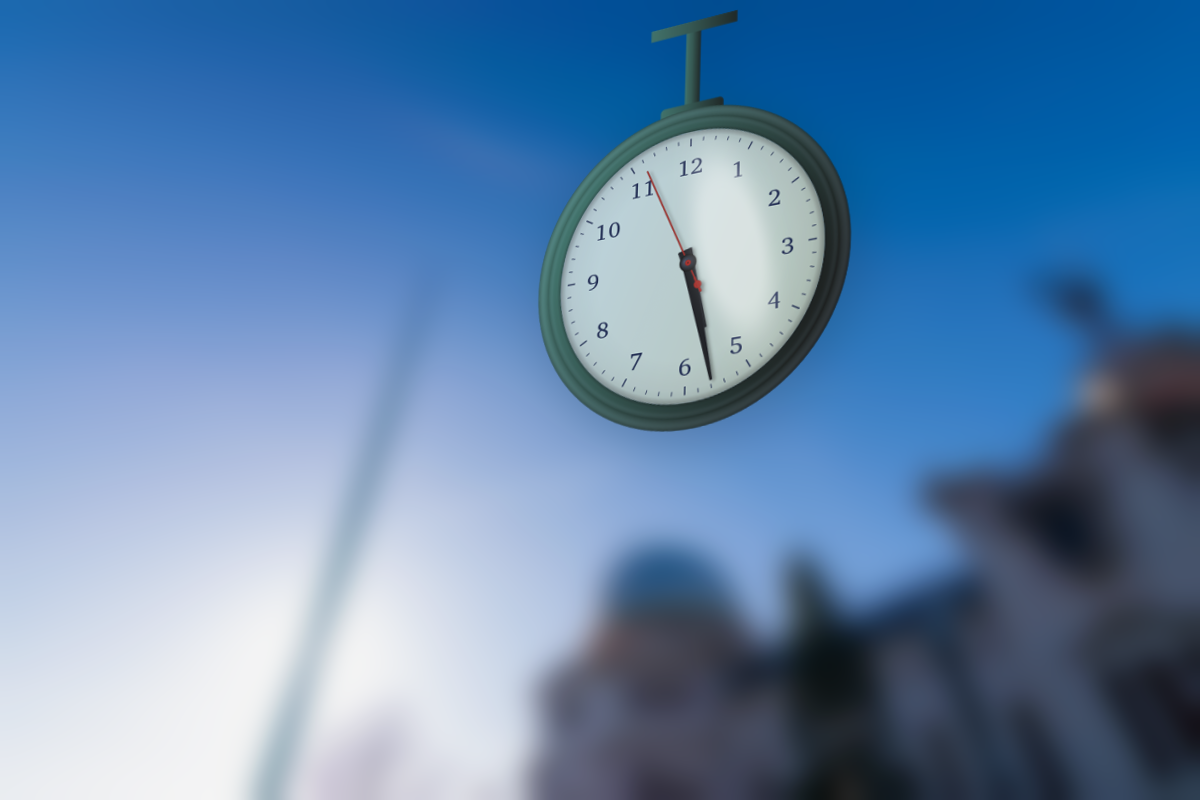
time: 5:27:56
